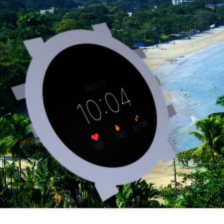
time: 10:04
